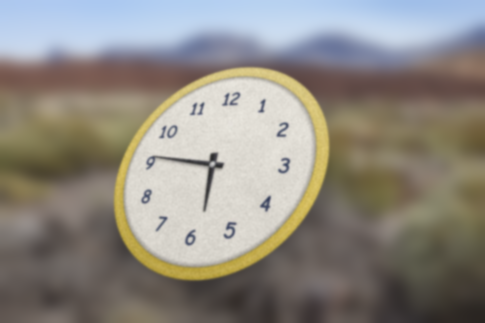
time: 5:46
